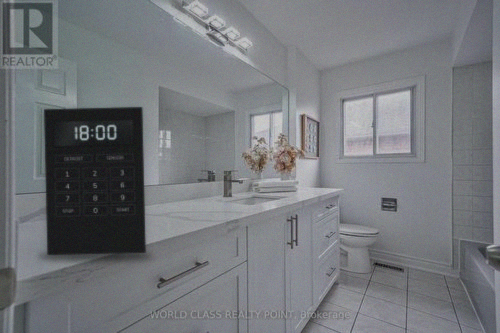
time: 18:00
